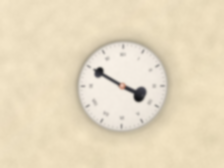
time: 3:50
